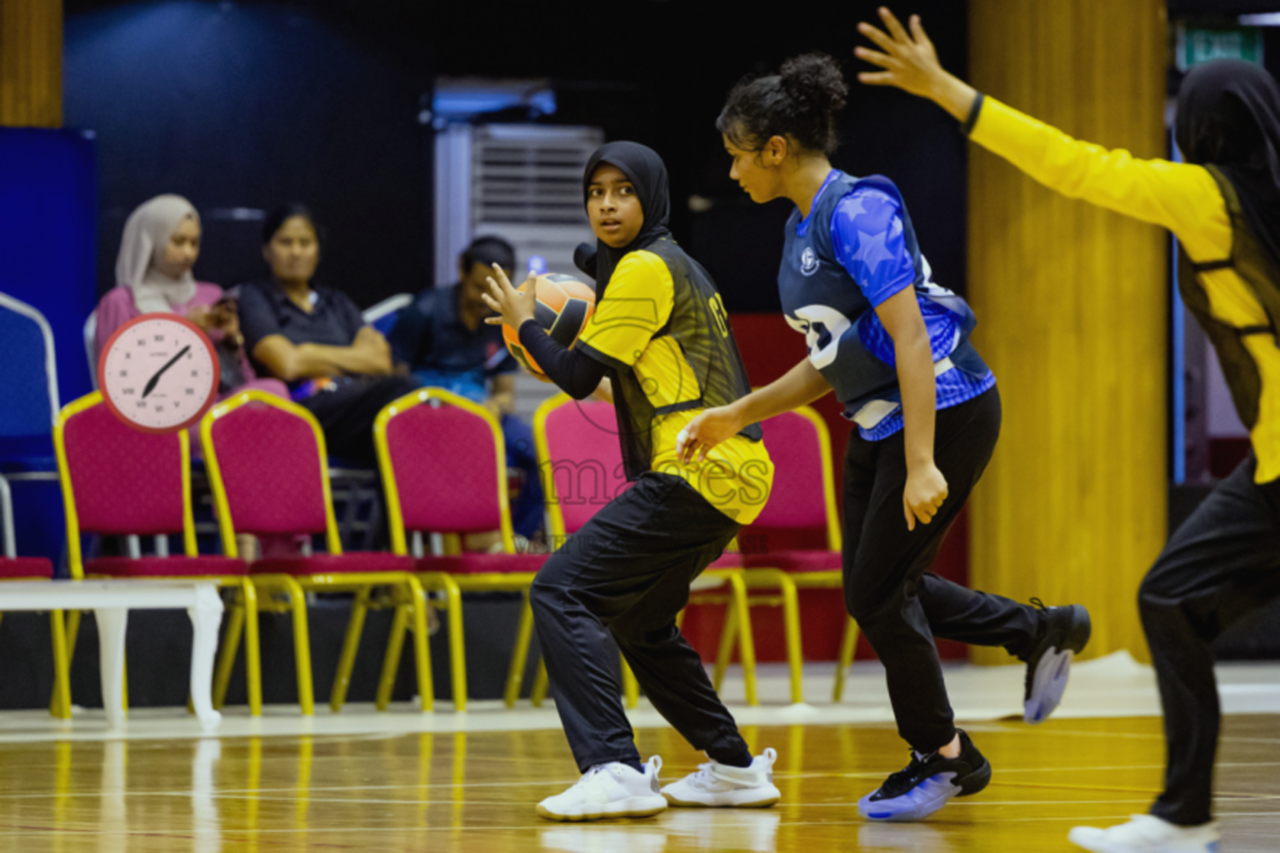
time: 7:08
